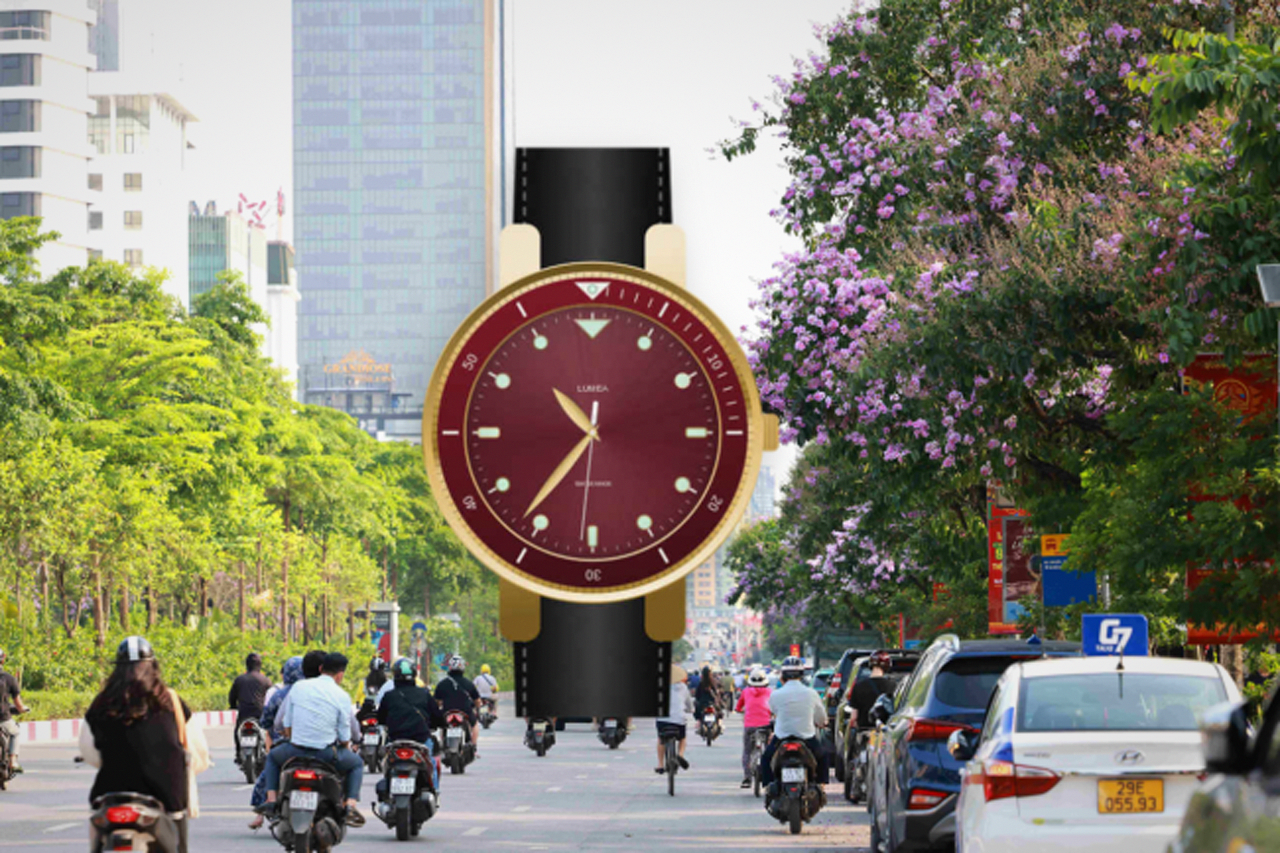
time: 10:36:31
